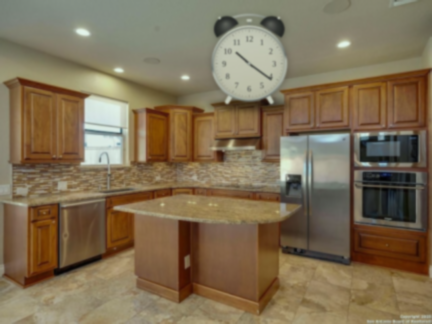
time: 10:21
